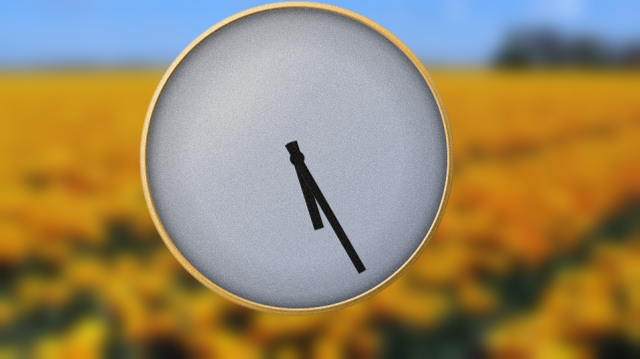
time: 5:25
